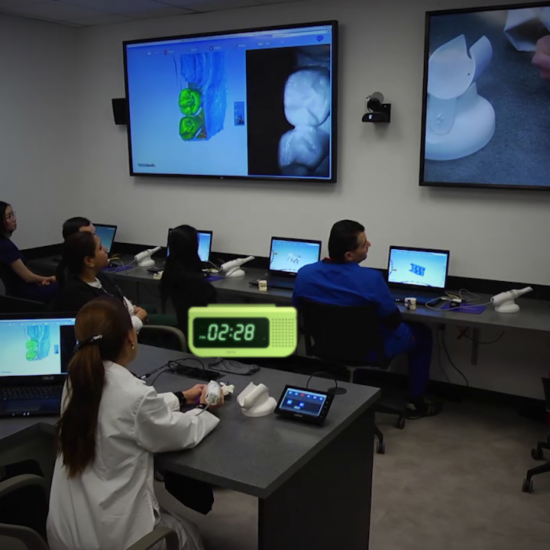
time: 2:28
